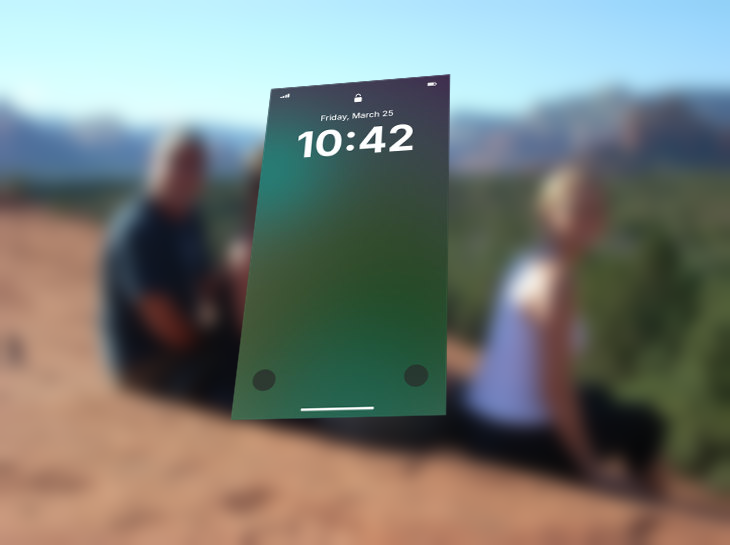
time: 10:42
